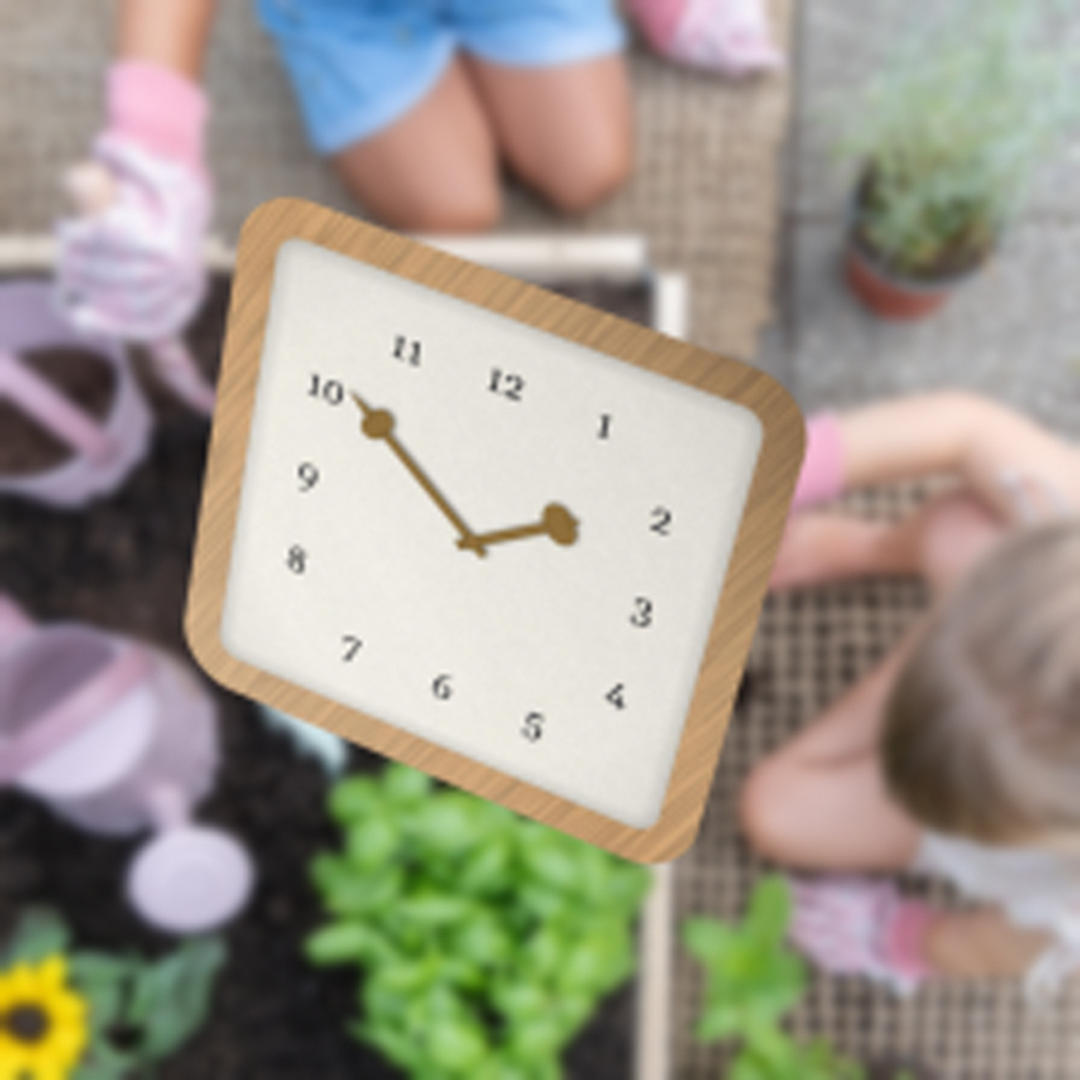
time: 1:51
